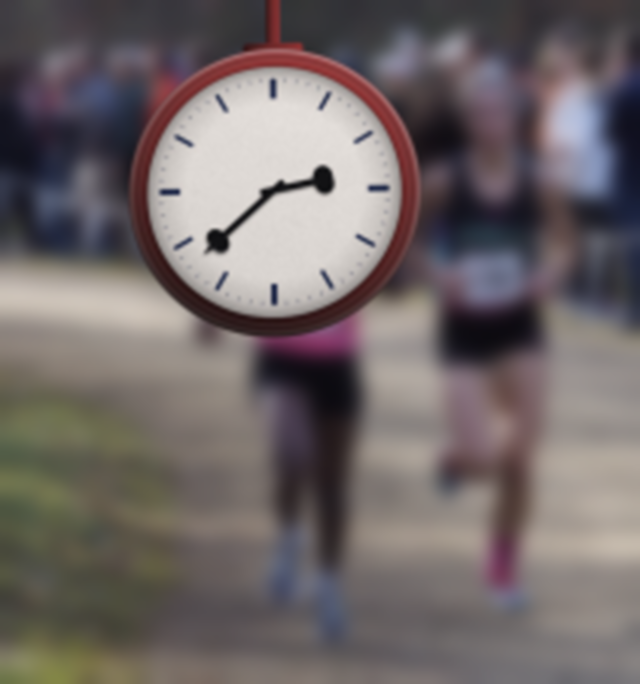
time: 2:38
